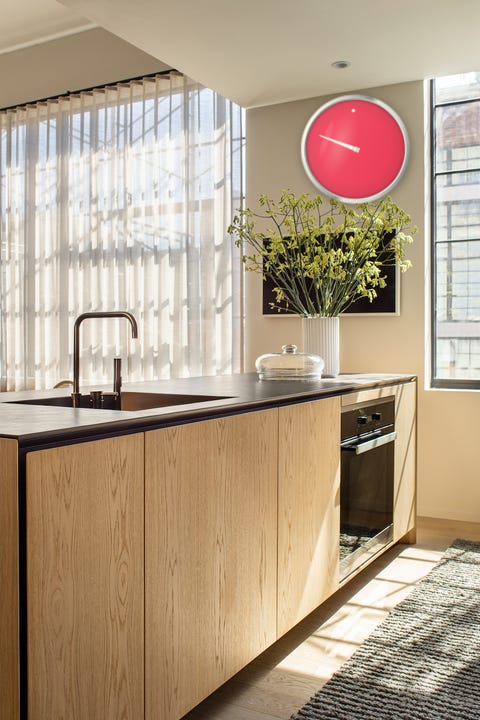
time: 9:49
